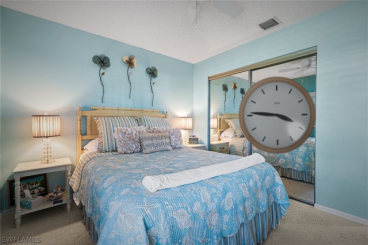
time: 3:46
